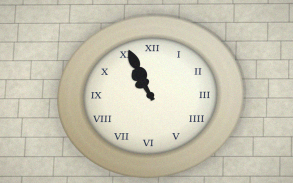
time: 10:56
